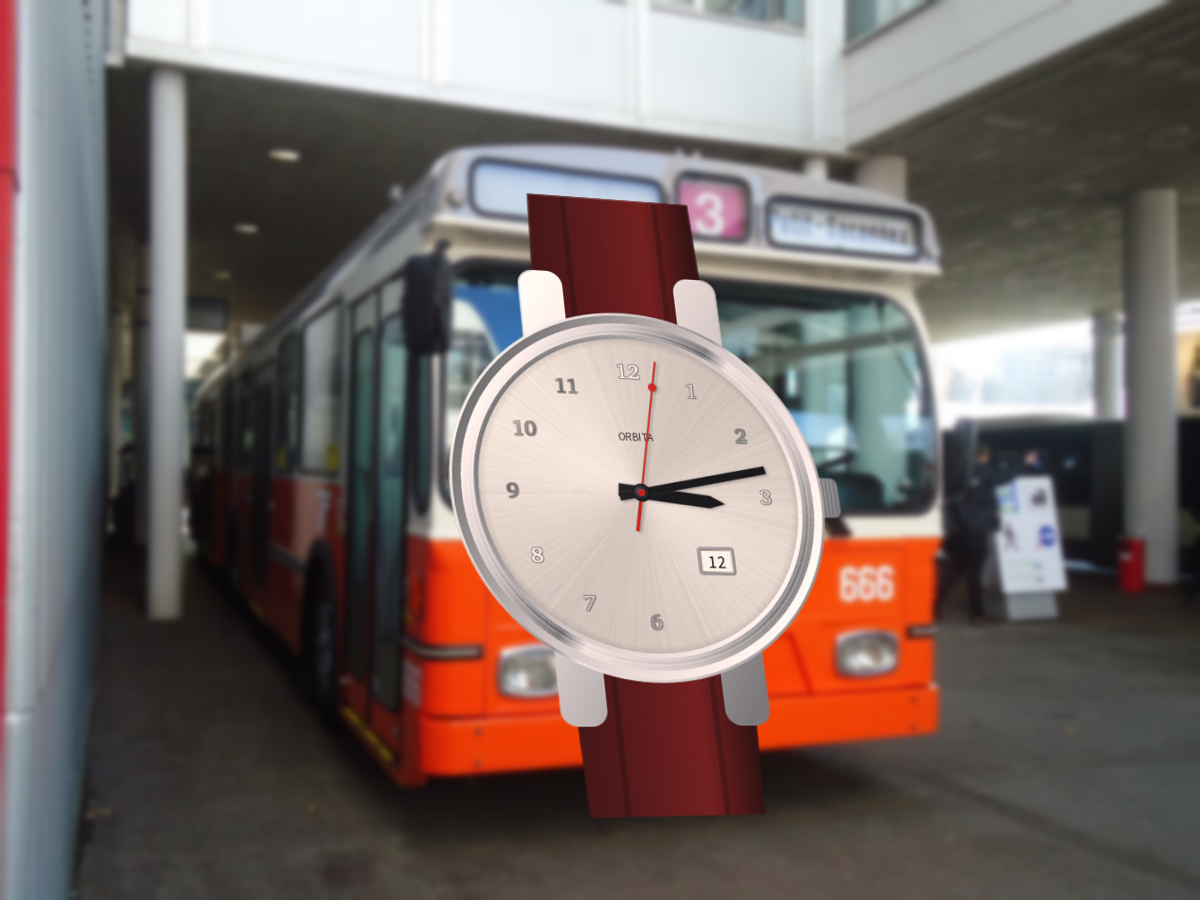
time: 3:13:02
